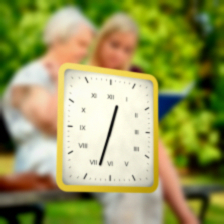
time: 12:33
